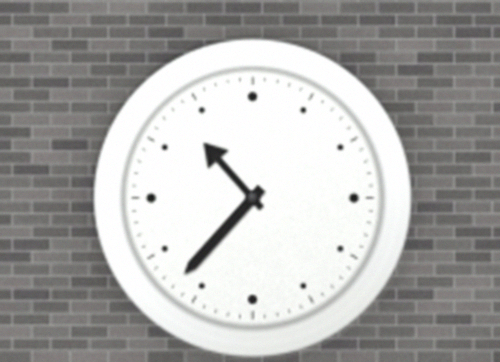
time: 10:37
